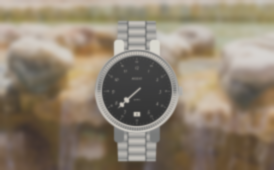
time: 7:38
